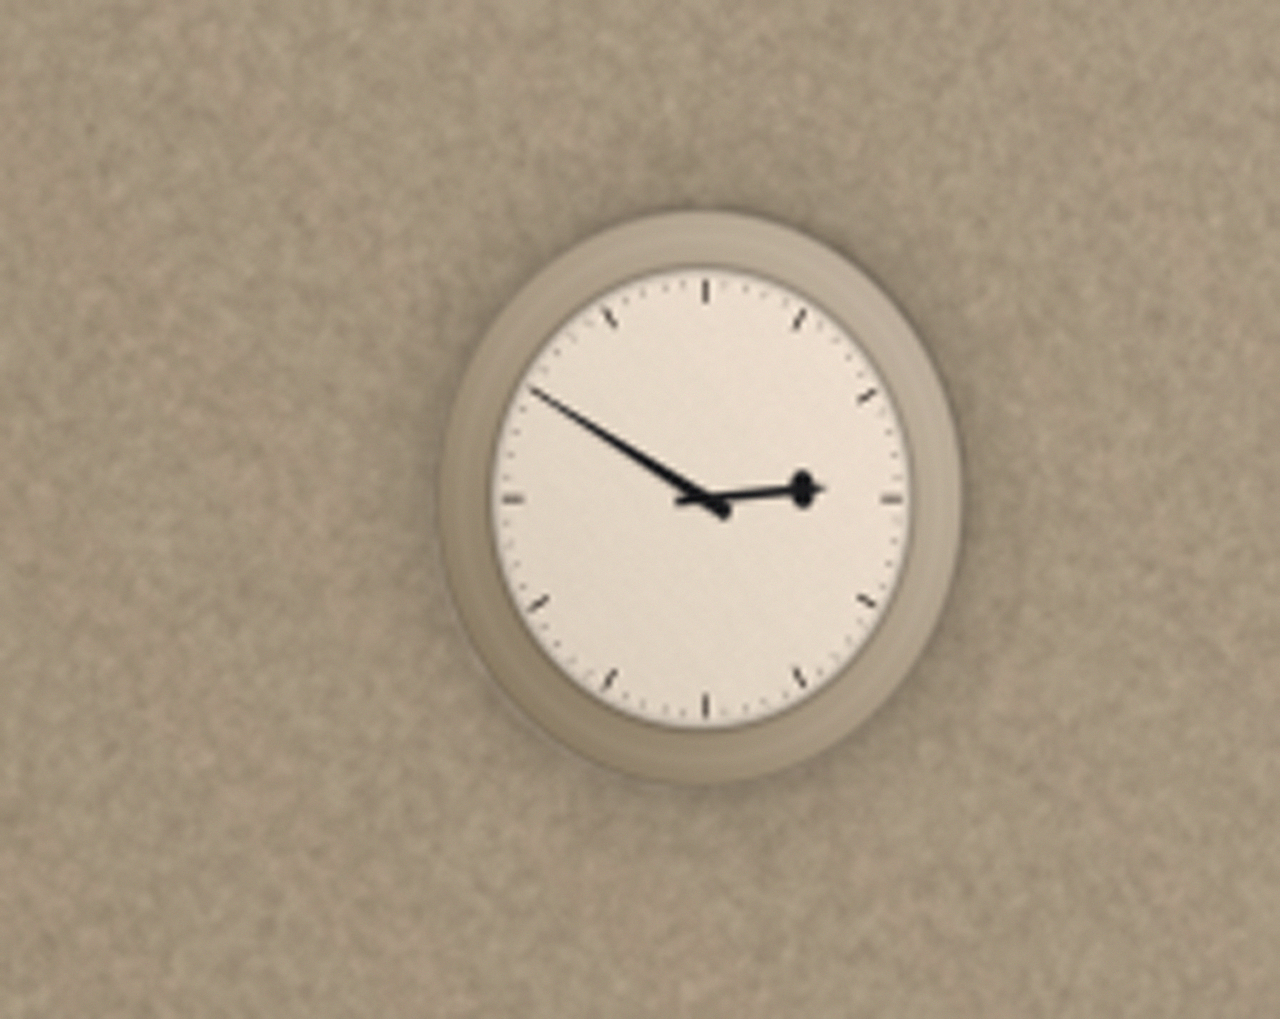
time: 2:50
